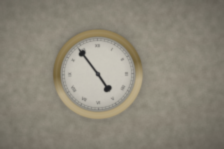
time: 4:54
